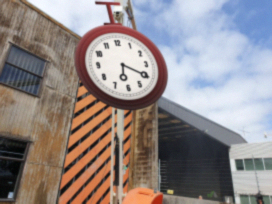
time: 6:20
